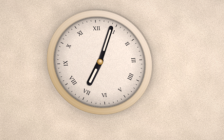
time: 7:04
